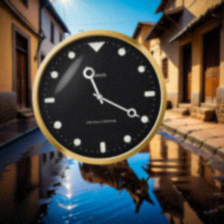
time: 11:20
